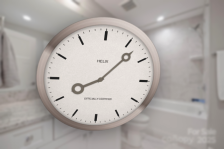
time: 8:07
